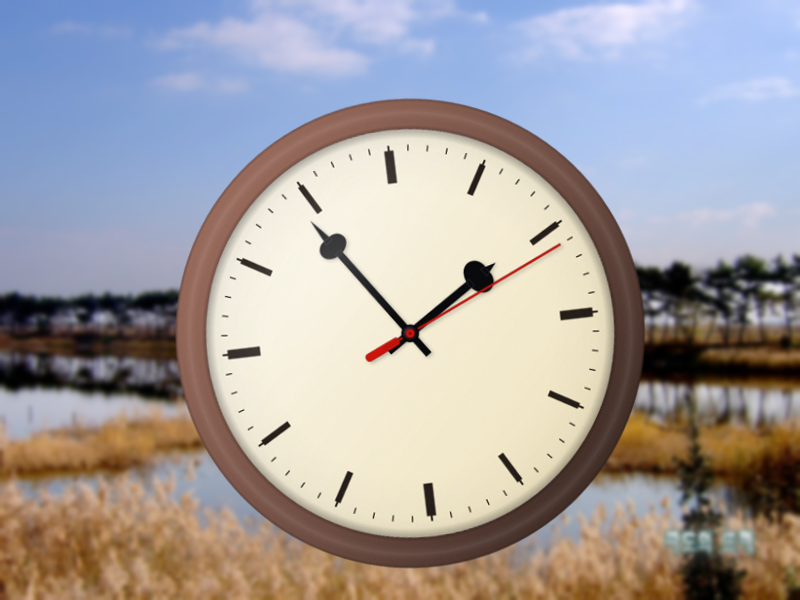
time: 1:54:11
